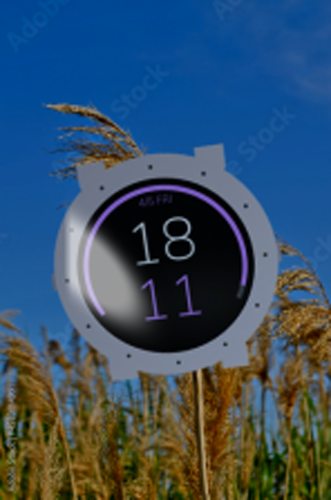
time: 18:11
